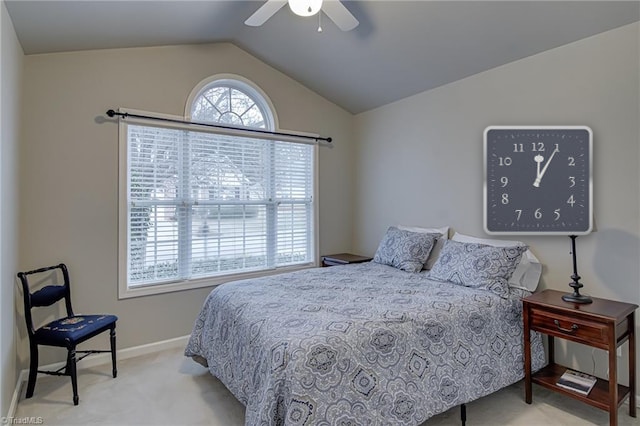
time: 12:05
